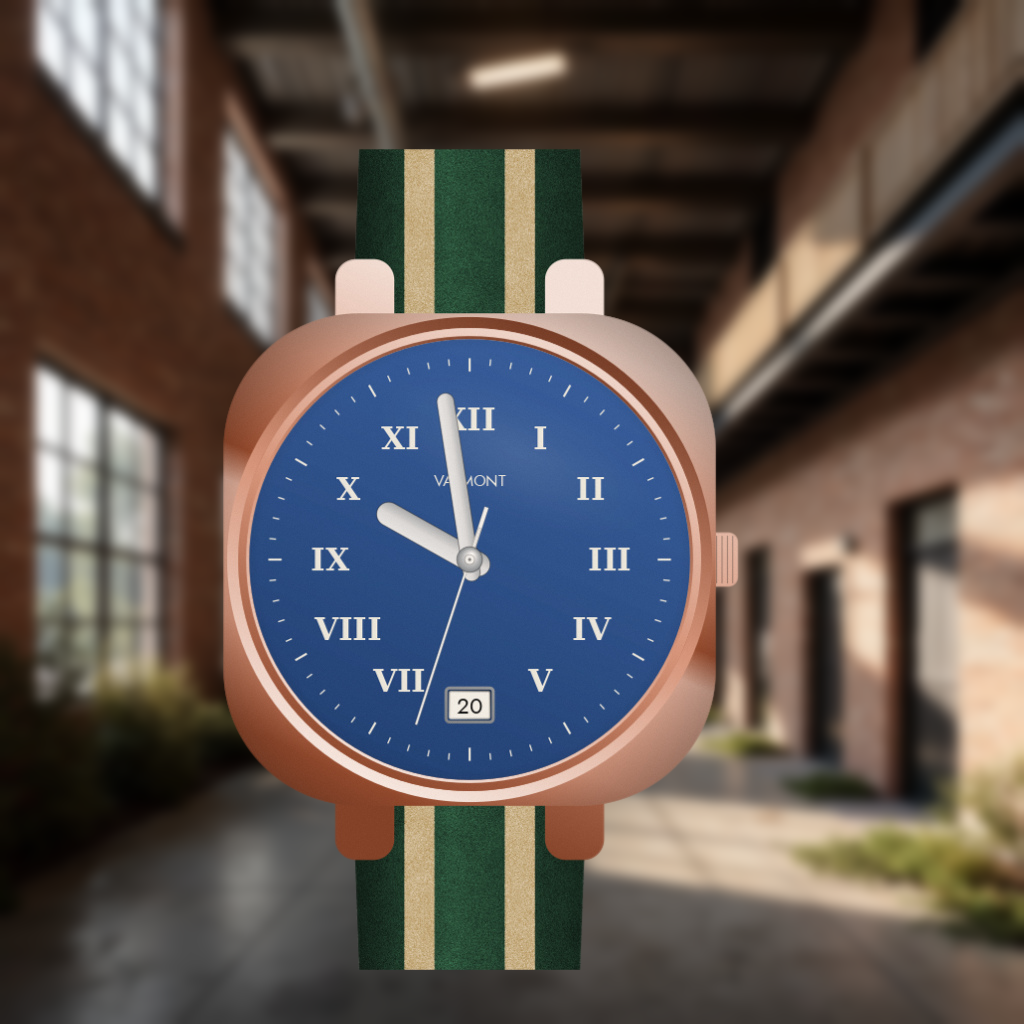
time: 9:58:33
